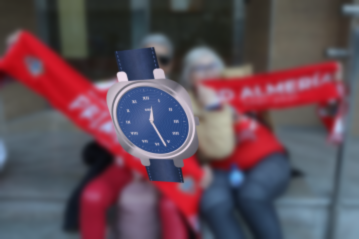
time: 12:27
